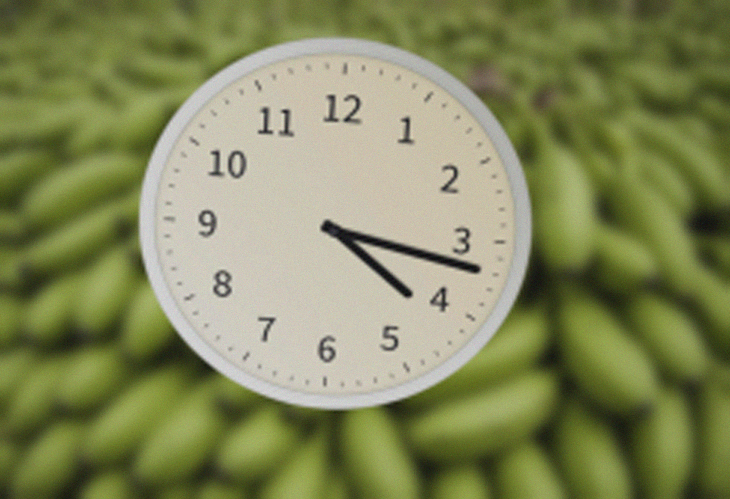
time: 4:17
